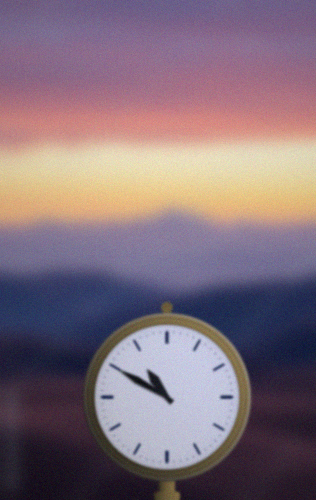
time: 10:50
